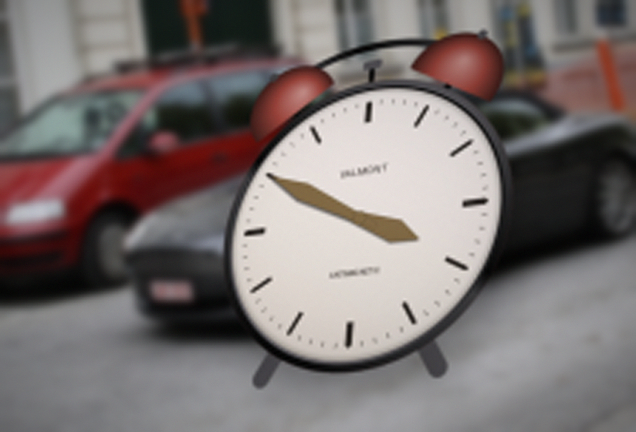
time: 3:50
